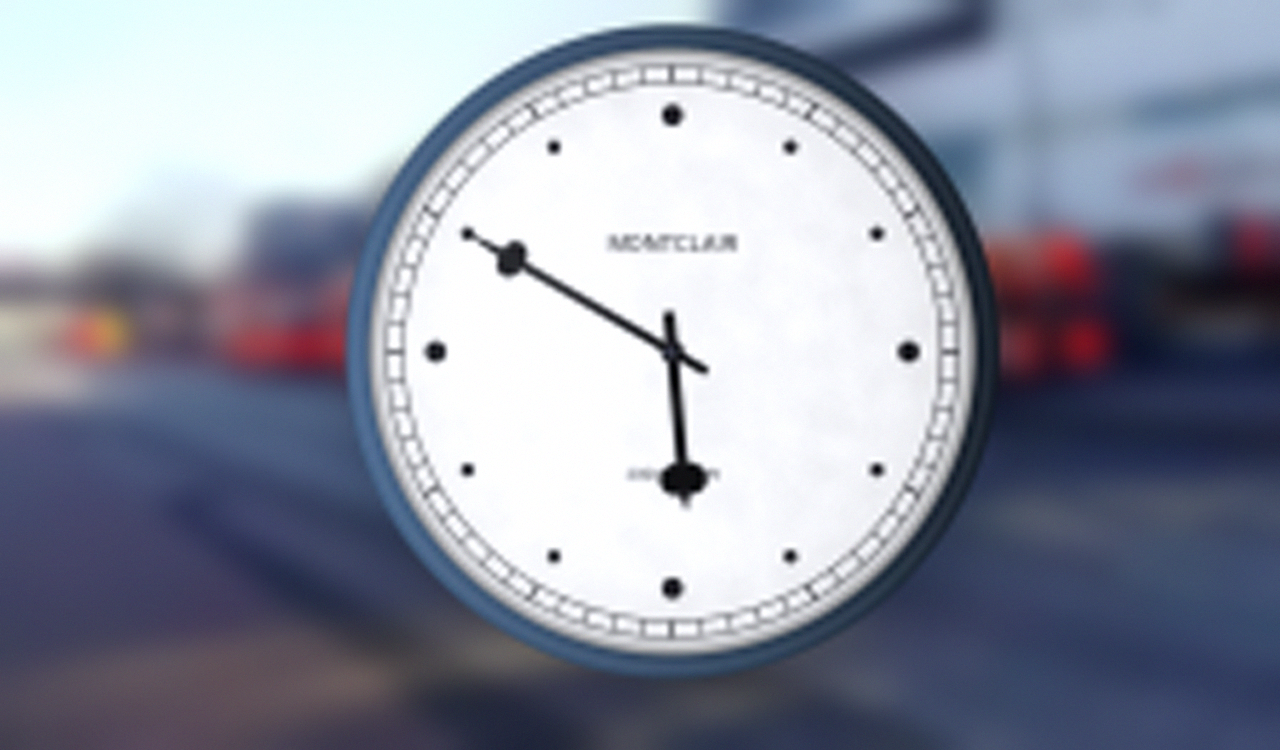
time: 5:50
